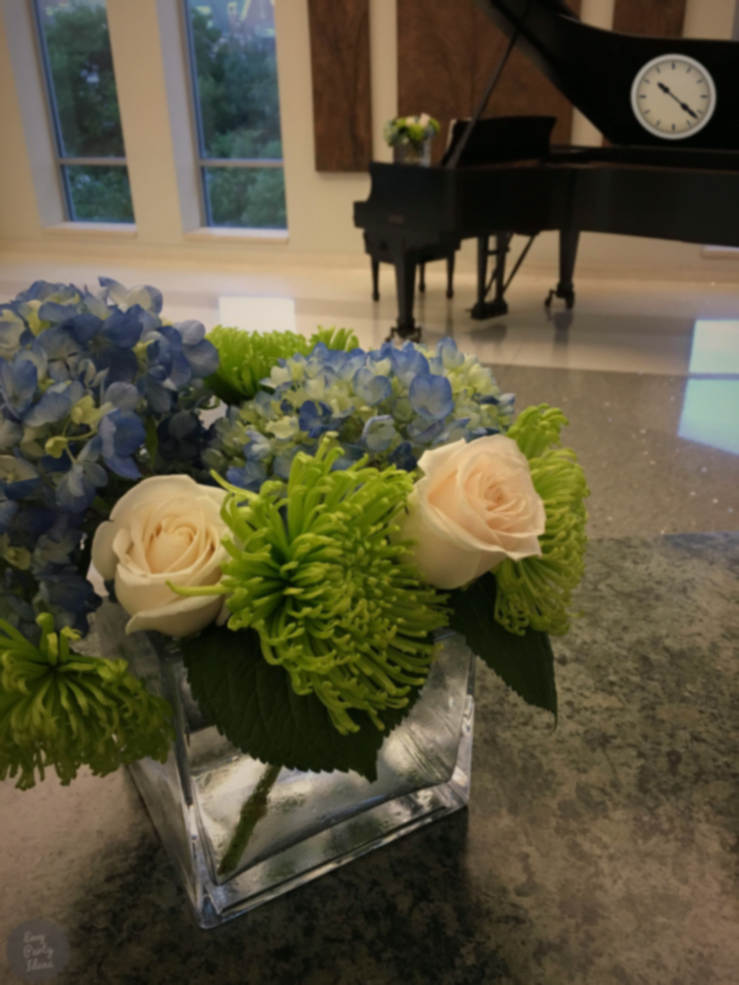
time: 10:22
